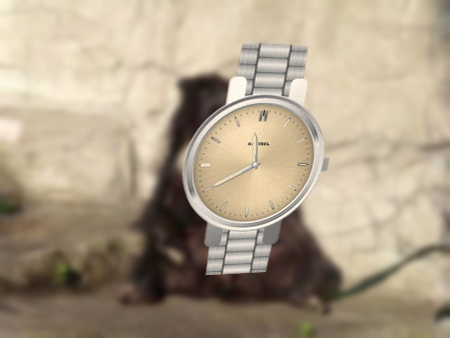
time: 11:40
